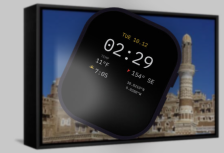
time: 2:29
